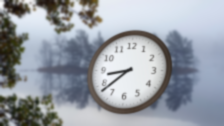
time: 8:38
